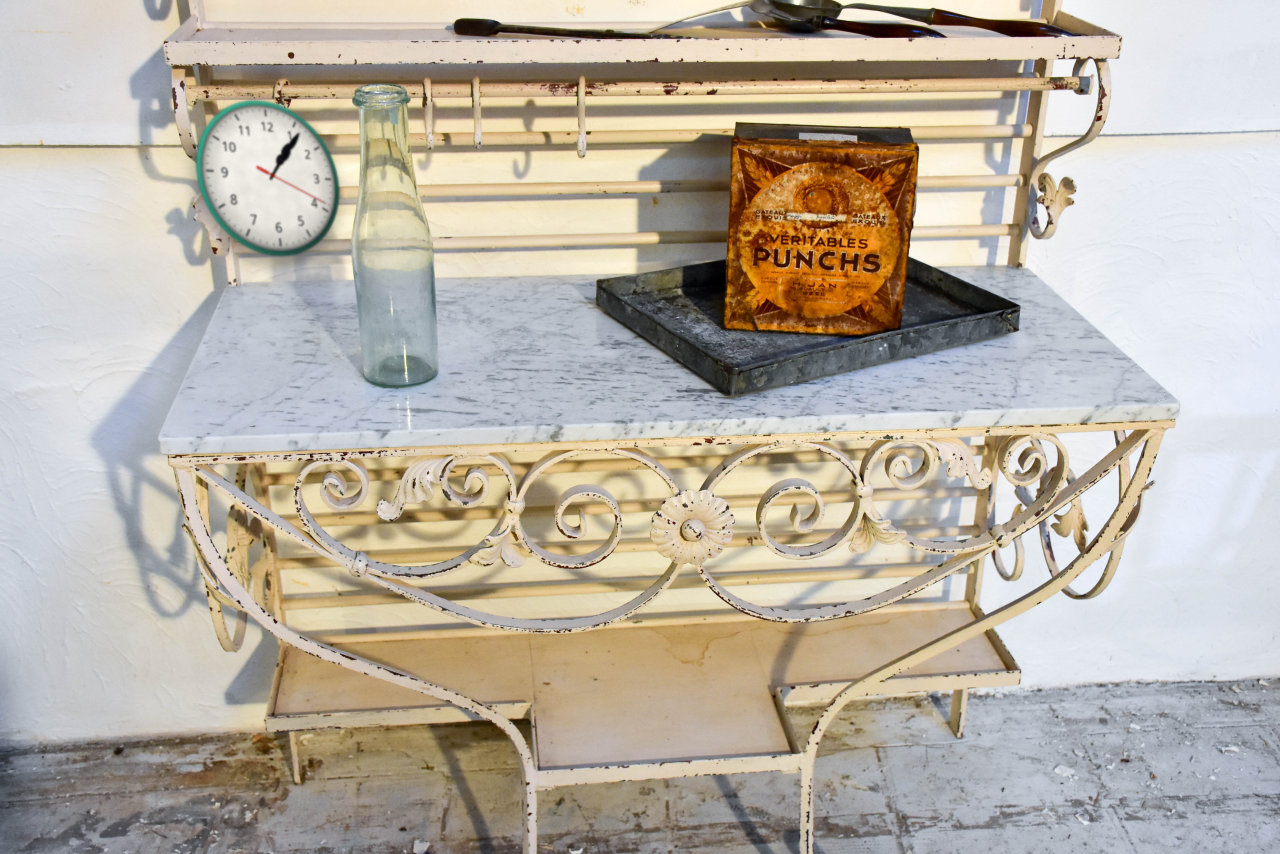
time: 1:06:19
